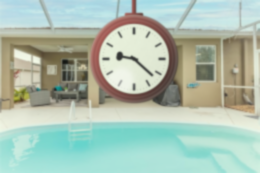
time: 9:22
